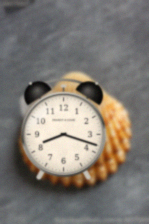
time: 8:18
